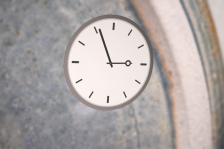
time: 2:56
